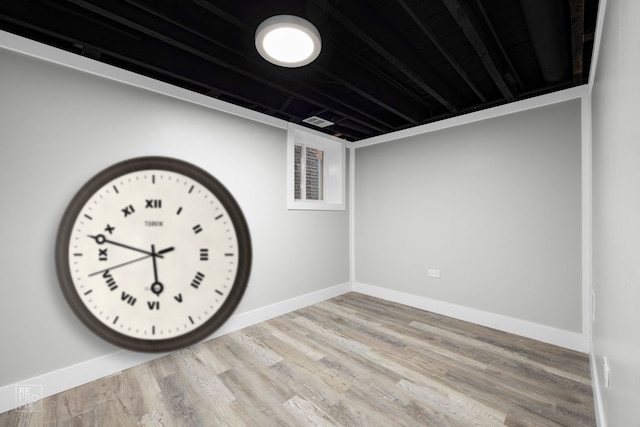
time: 5:47:42
